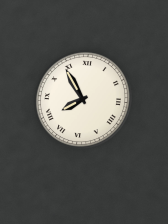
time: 7:54
